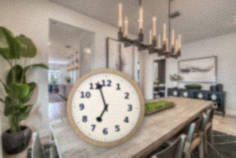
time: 6:57
